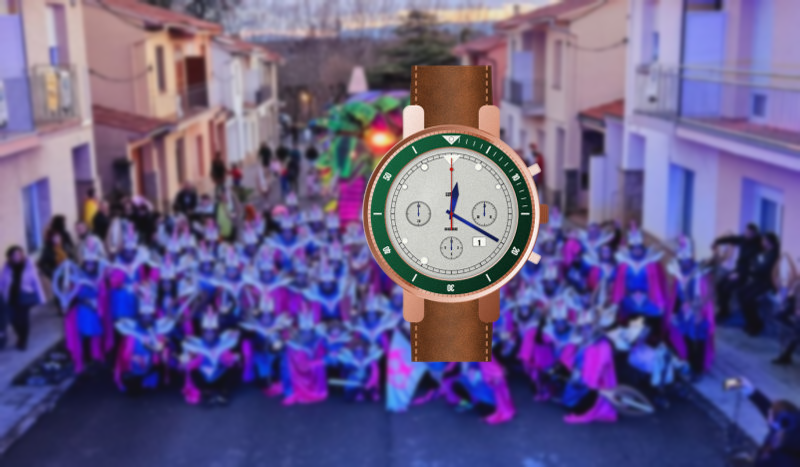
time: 12:20
